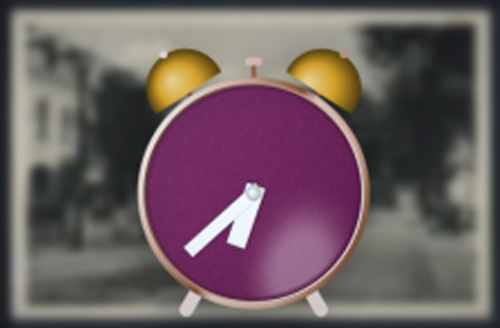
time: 6:38
